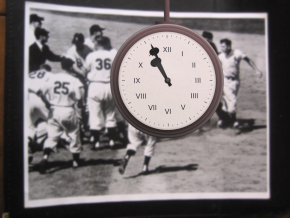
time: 10:56
